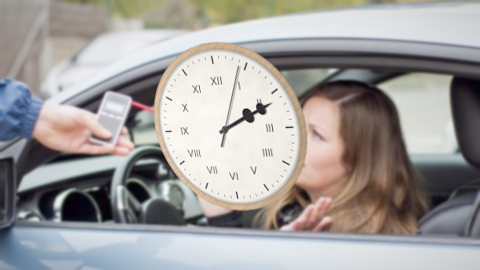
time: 2:11:04
